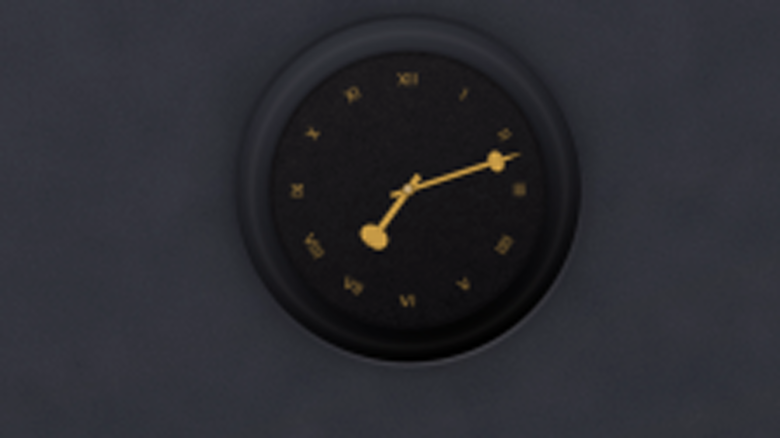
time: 7:12
